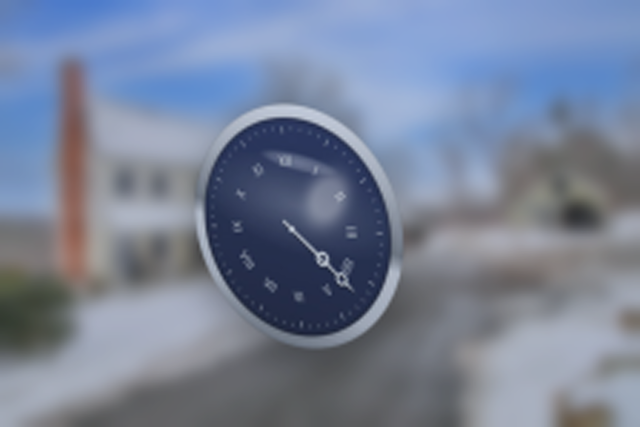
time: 4:22
